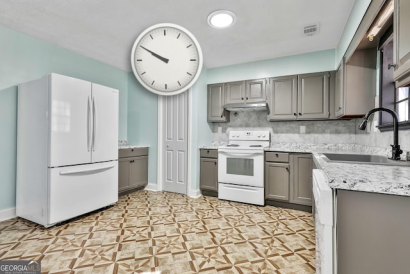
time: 9:50
